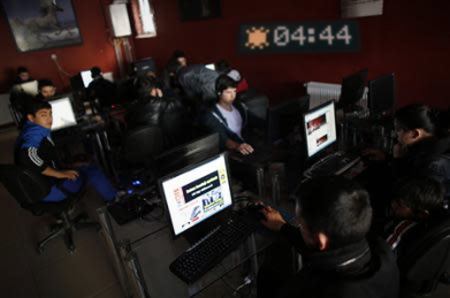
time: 4:44
